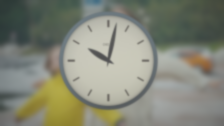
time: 10:02
